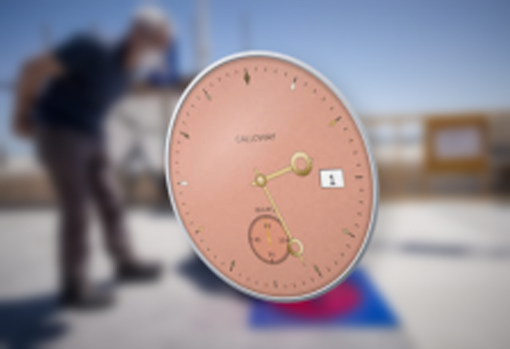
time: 2:26
